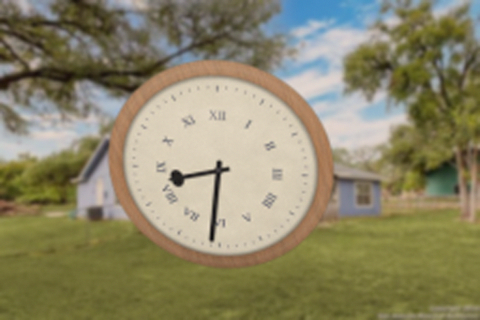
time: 8:31
